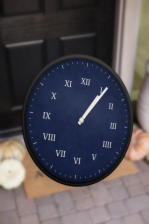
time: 1:06
